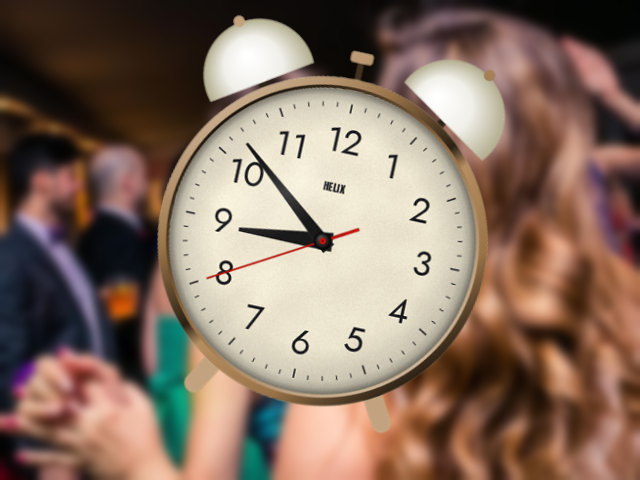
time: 8:51:40
